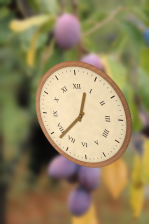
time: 12:38
